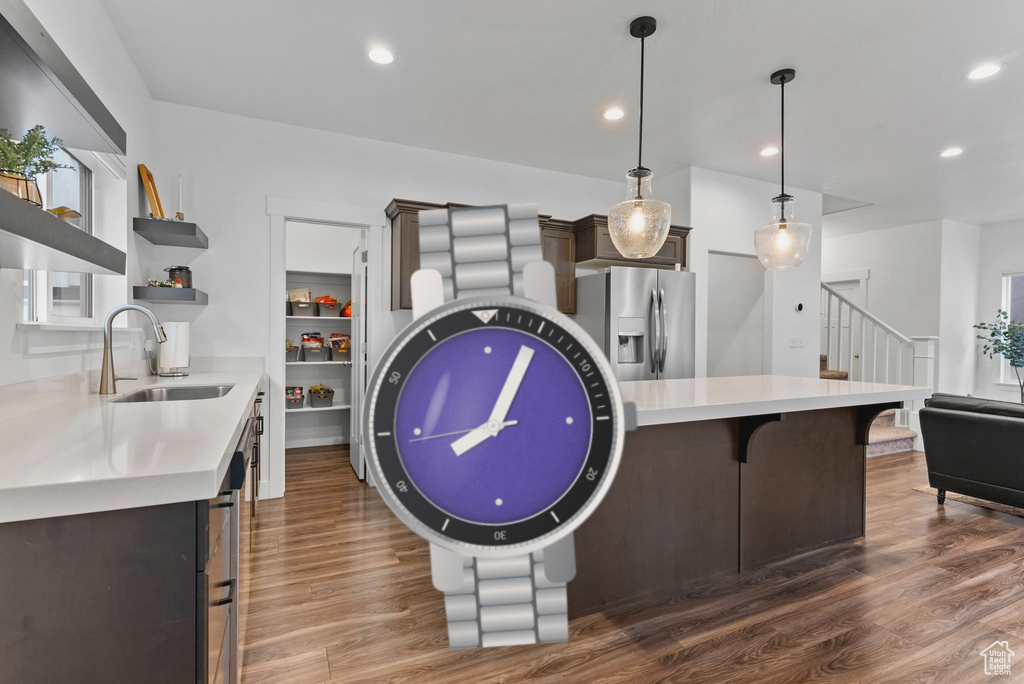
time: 8:04:44
